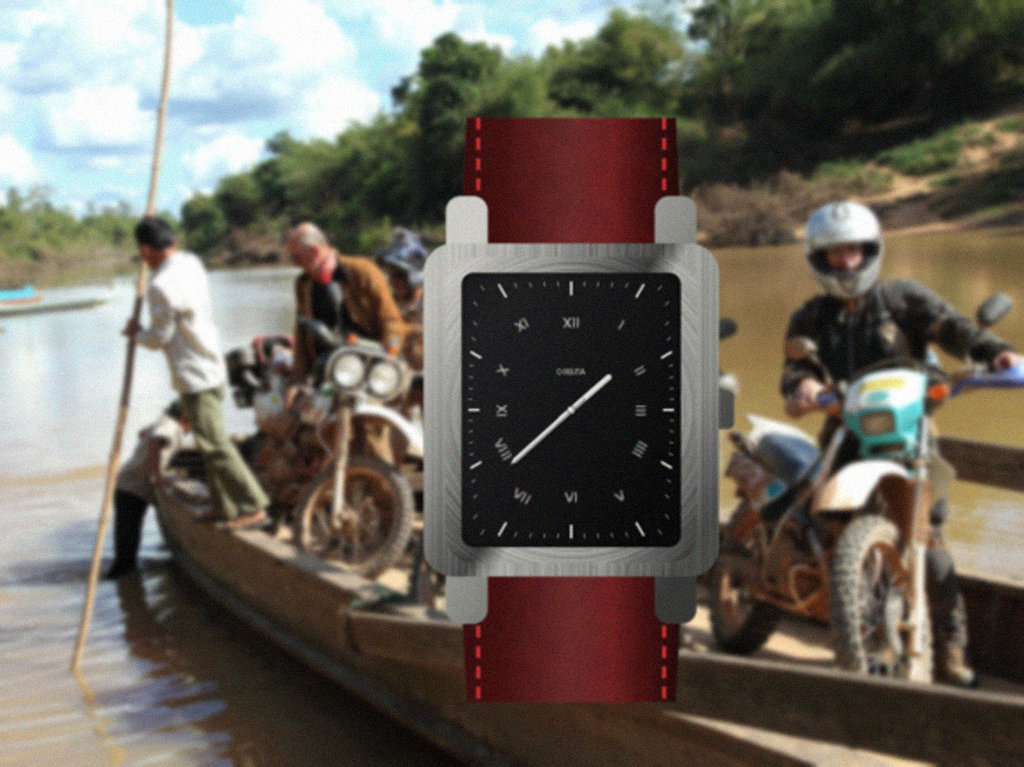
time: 1:38
